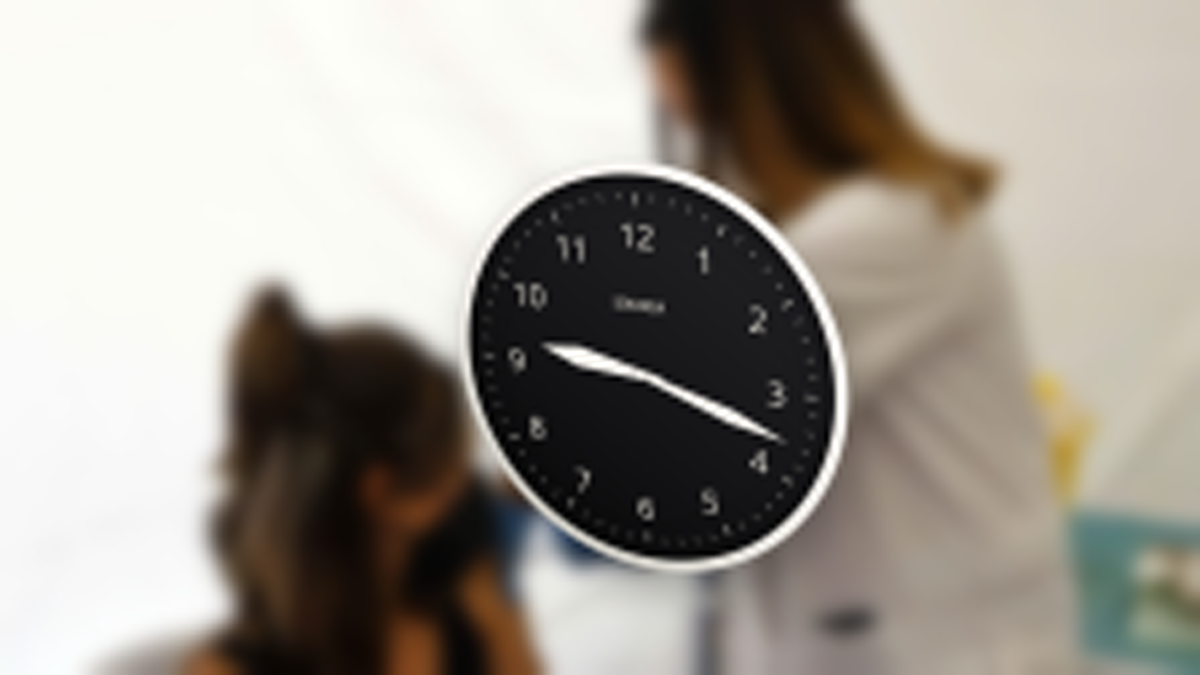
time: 9:18
